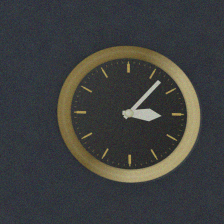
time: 3:07
